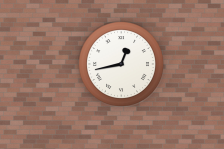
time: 12:43
